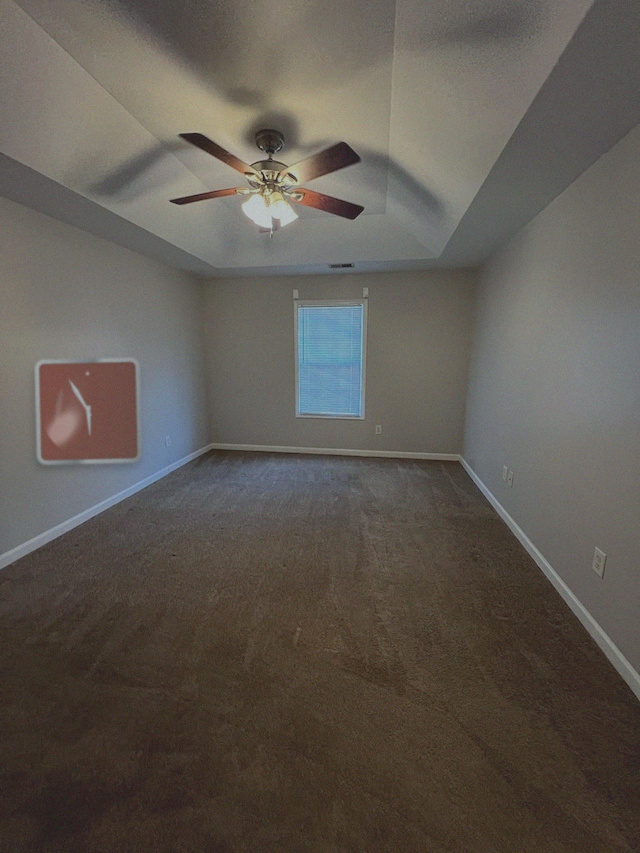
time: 5:55
